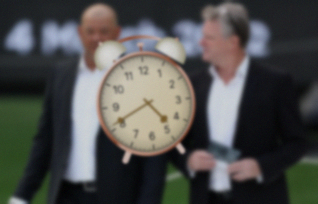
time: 4:41
